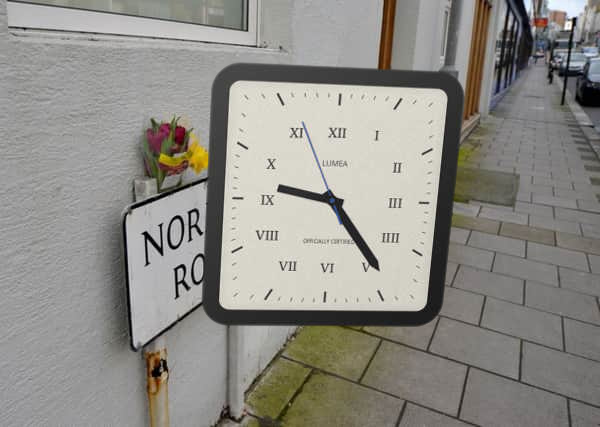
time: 9:23:56
